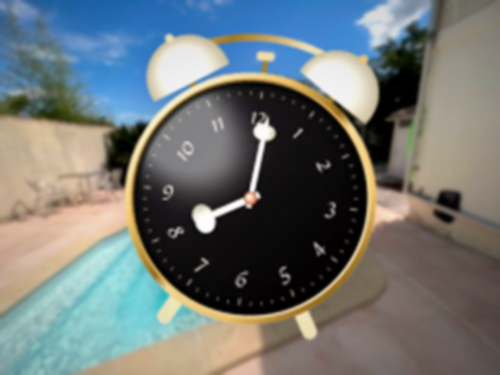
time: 8:01
